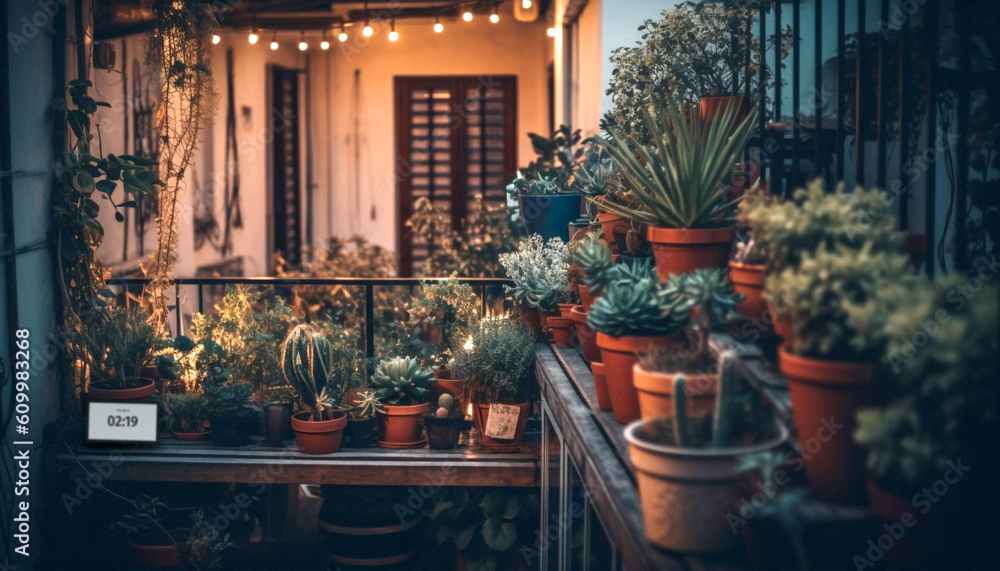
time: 2:19
